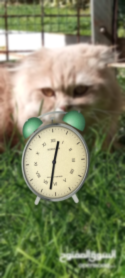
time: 12:32
